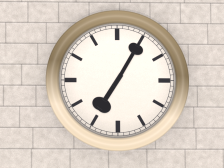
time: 7:05
